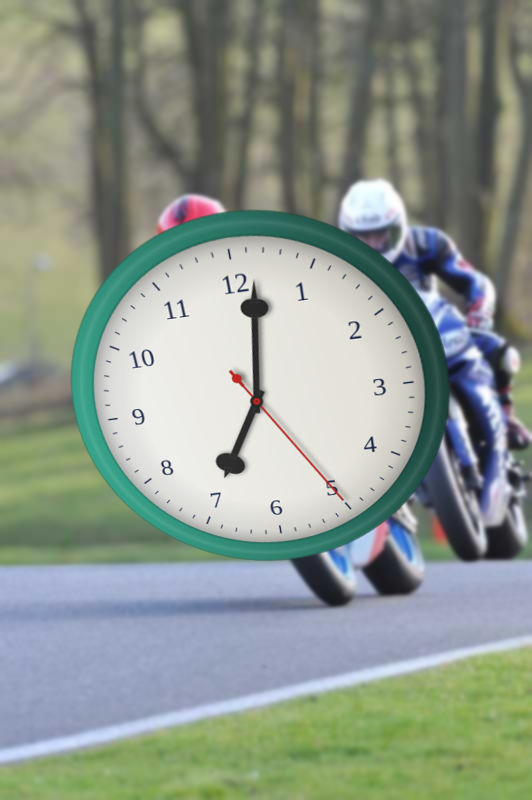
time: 7:01:25
